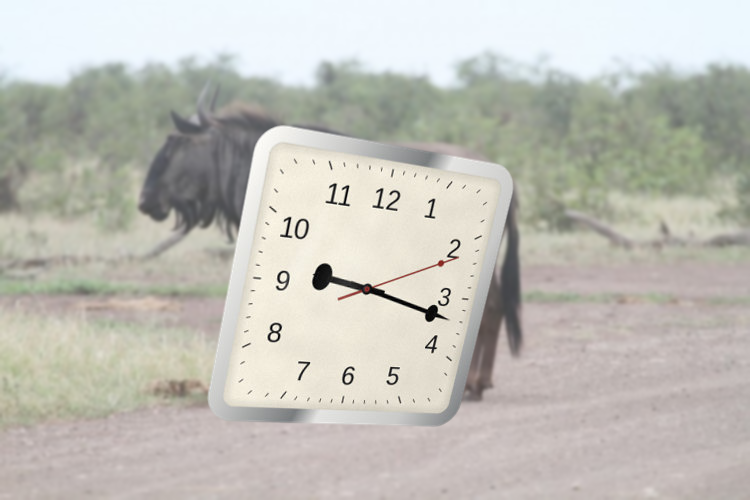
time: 9:17:11
